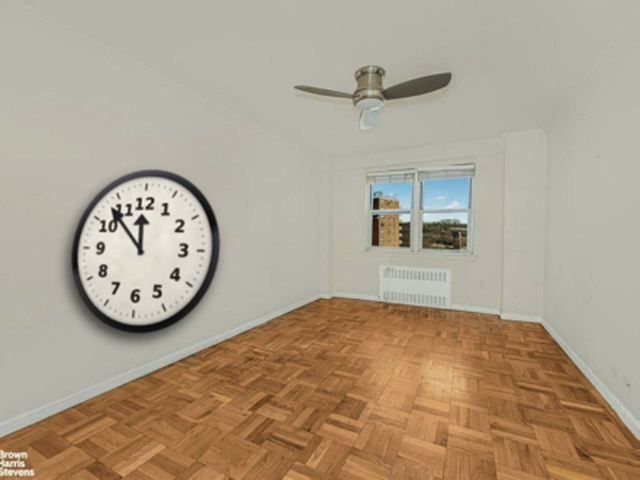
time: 11:53
